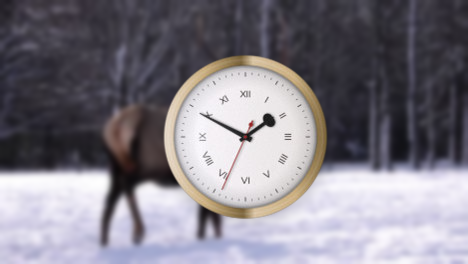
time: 1:49:34
